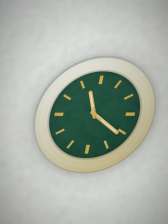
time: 11:21
